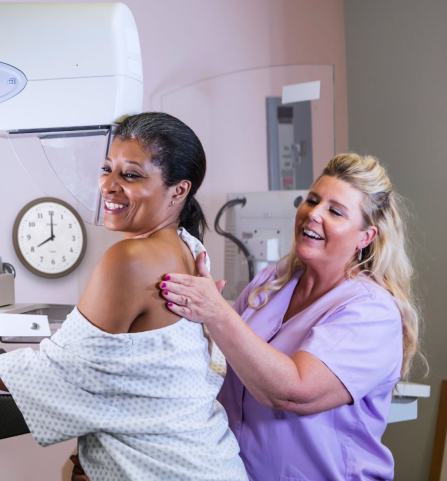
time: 8:00
